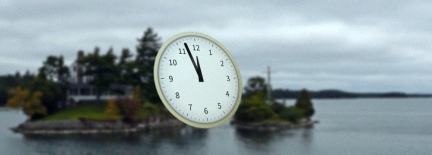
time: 11:57
